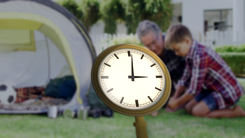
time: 3:01
